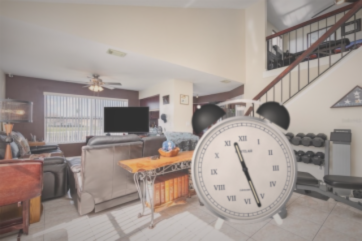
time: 11:27
